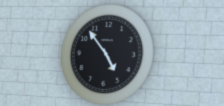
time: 4:53
